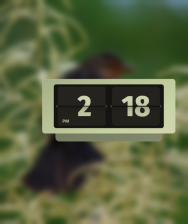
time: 2:18
